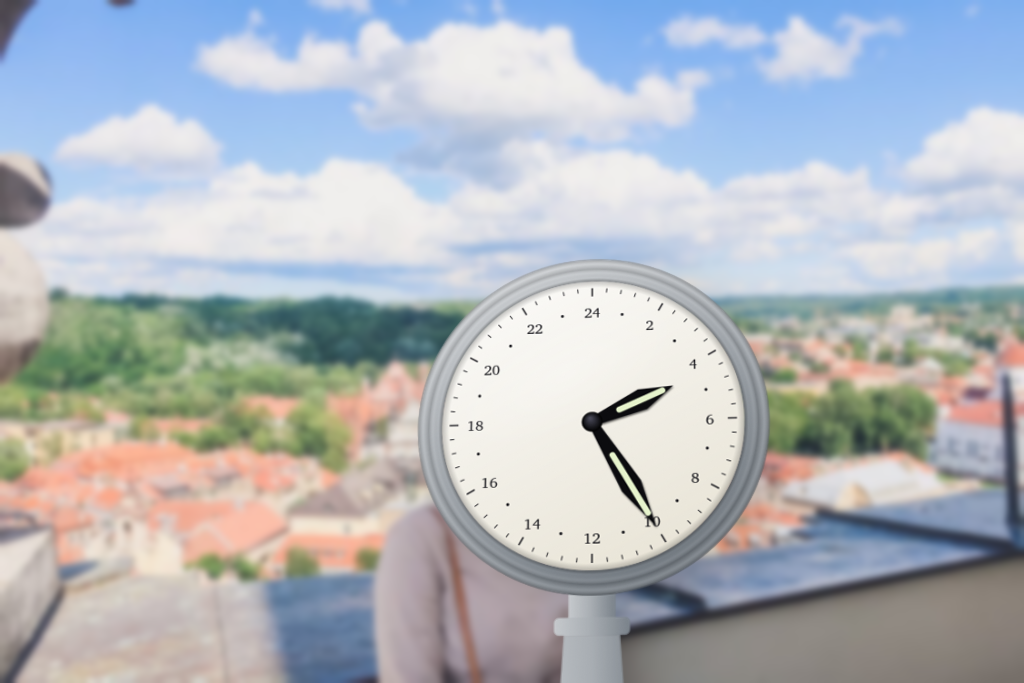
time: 4:25
